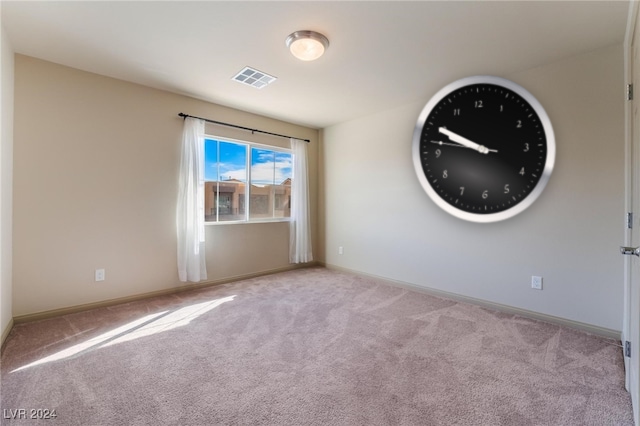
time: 9:49:47
